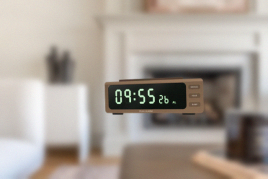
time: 9:55:26
